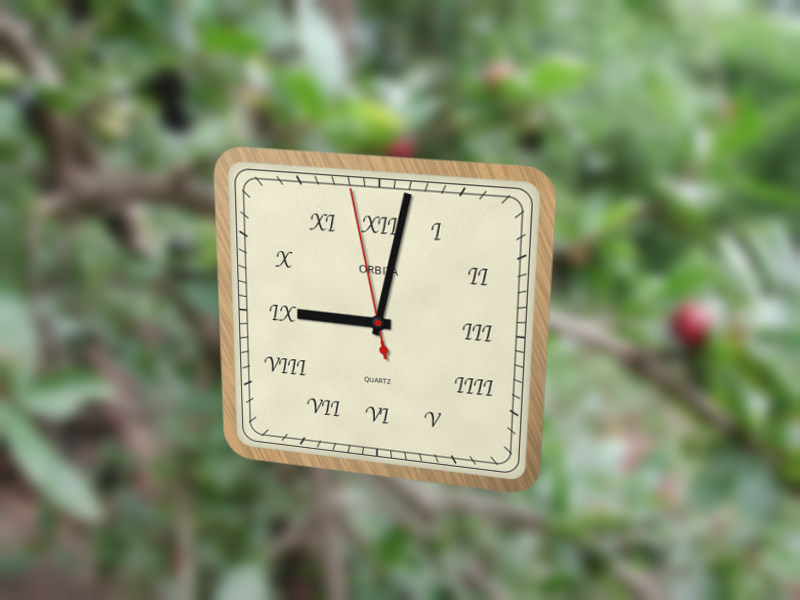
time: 9:01:58
